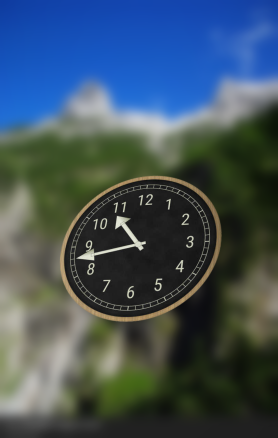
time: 10:43
